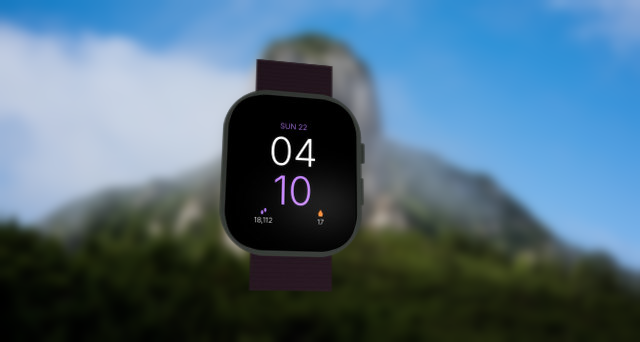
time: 4:10
